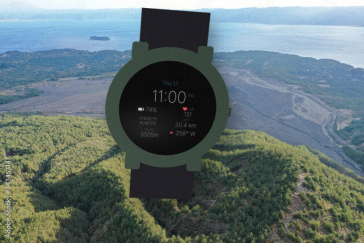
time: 11:00
